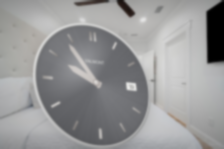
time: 9:54
